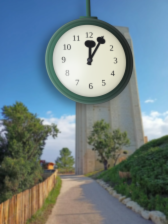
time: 12:05
